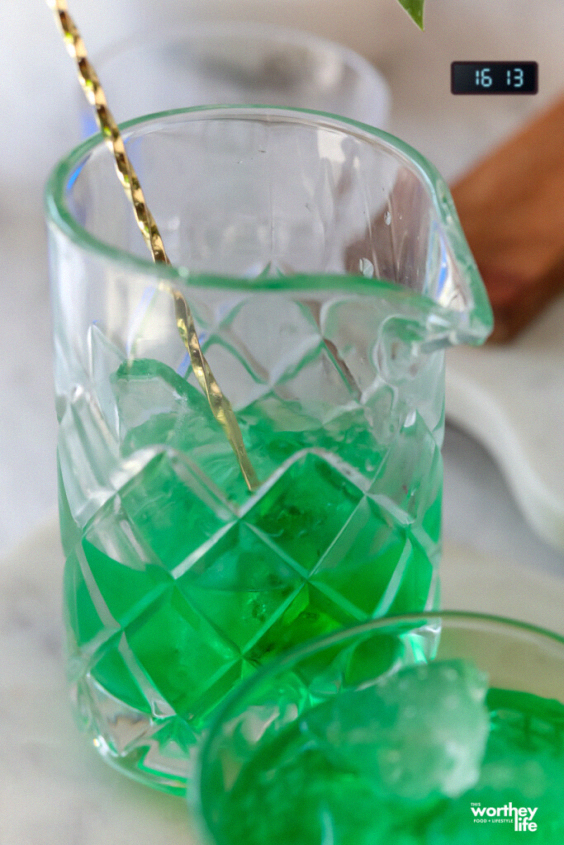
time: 16:13
